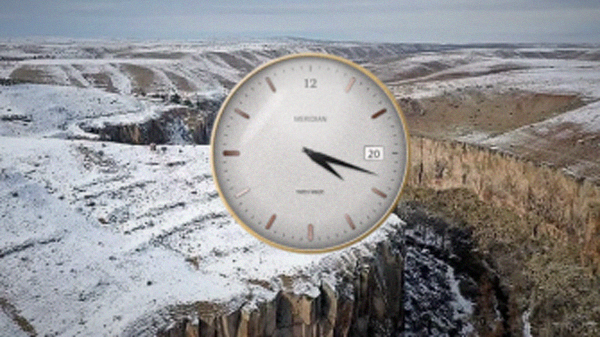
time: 4:18
